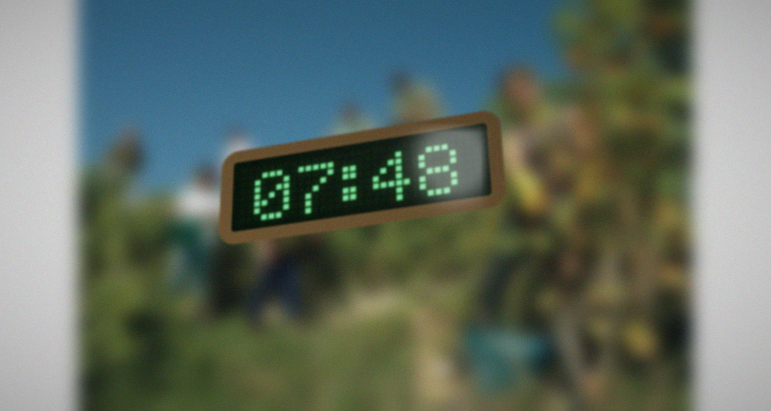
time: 7:48
